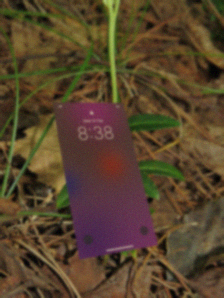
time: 8:38
